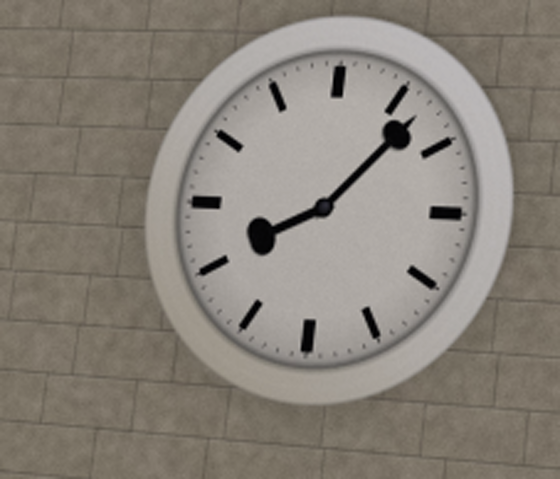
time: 8:07
